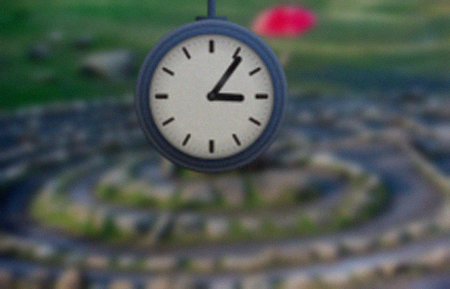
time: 3:06
